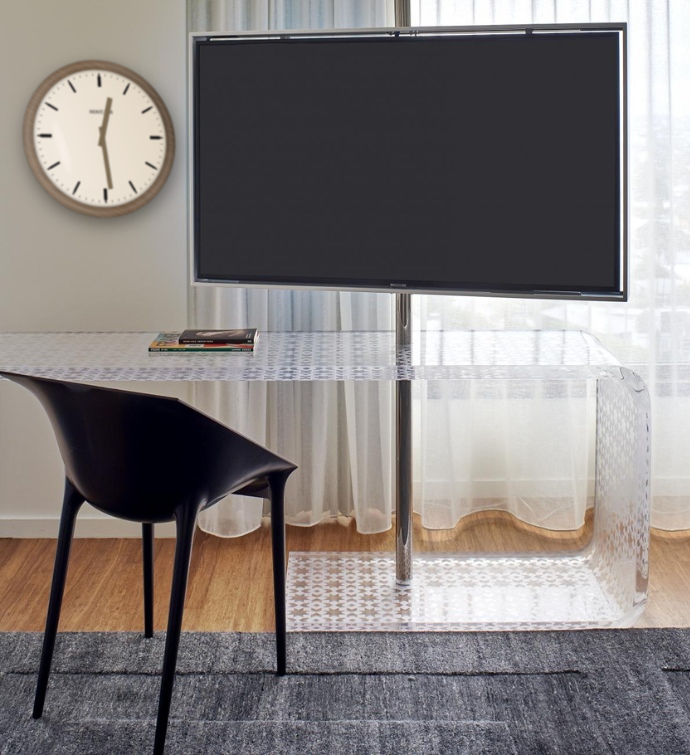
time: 12:29
